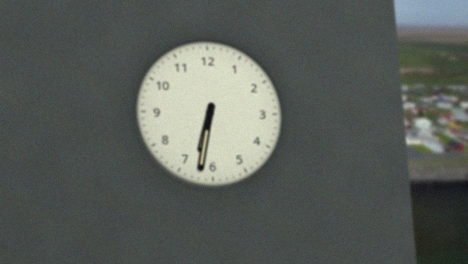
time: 6:32
